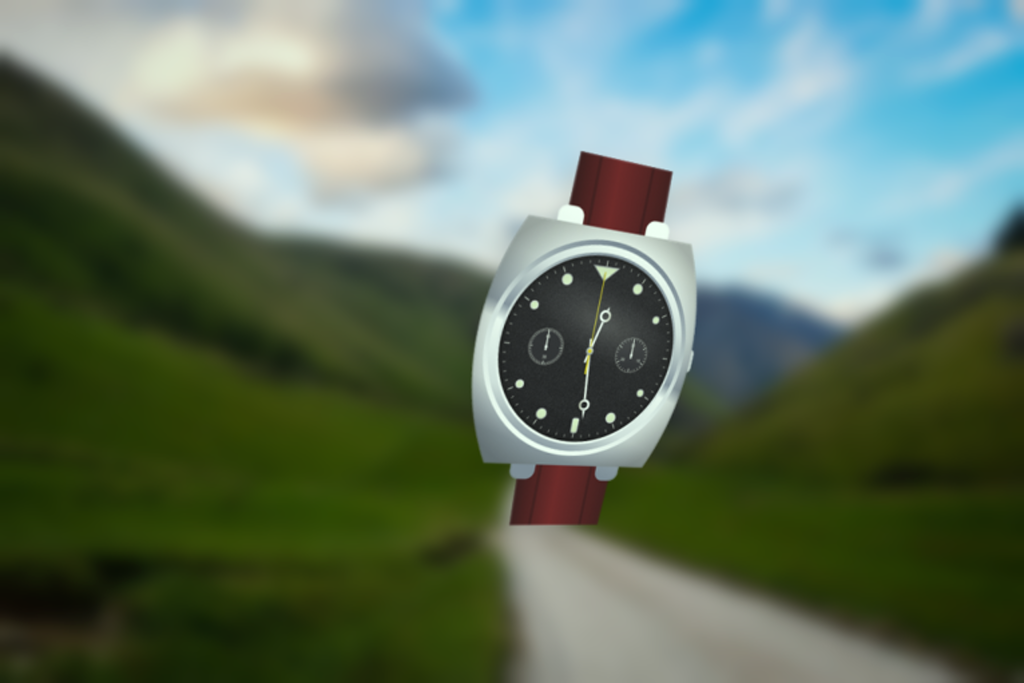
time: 12:29
